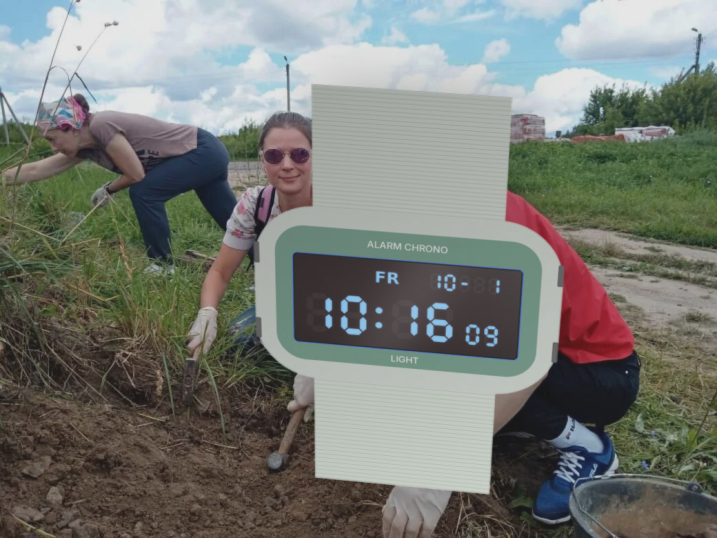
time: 10:16:09
